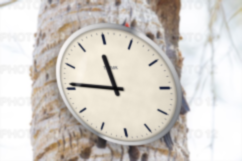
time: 11:46
